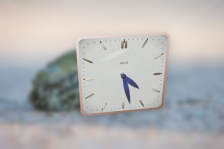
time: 4:28
